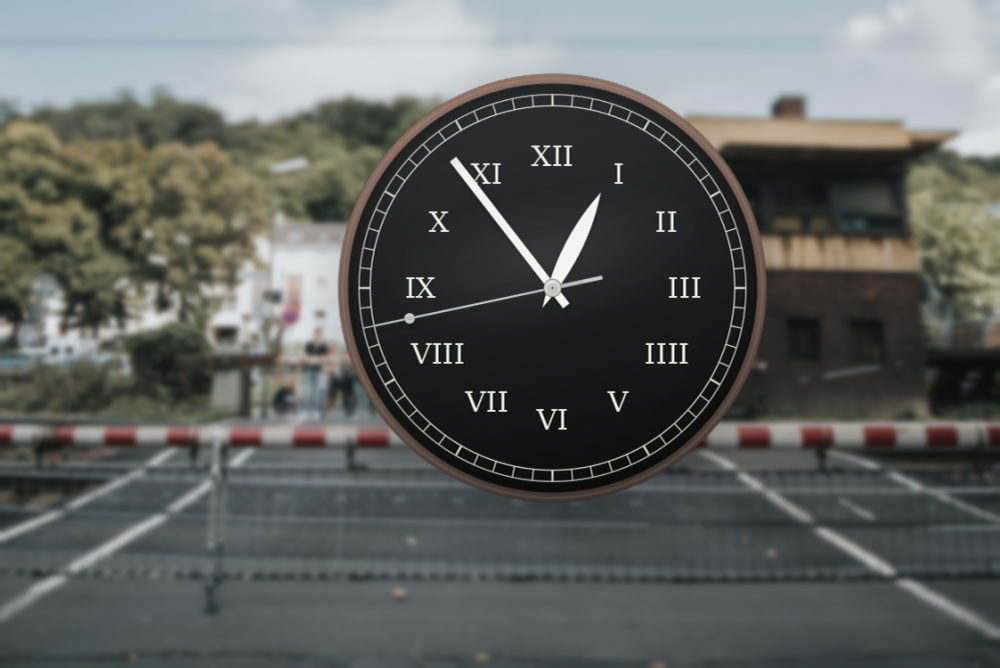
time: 12:53:43
